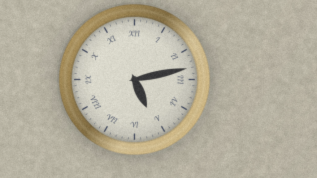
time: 5:13
